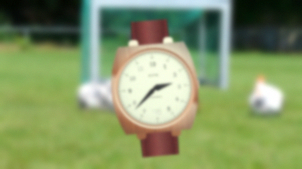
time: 2:38
